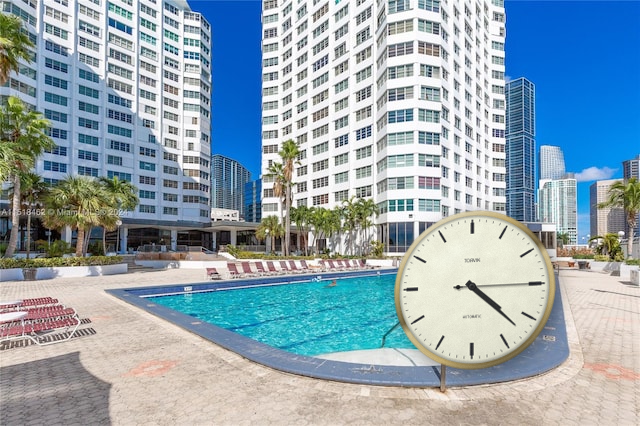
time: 4:22:15
